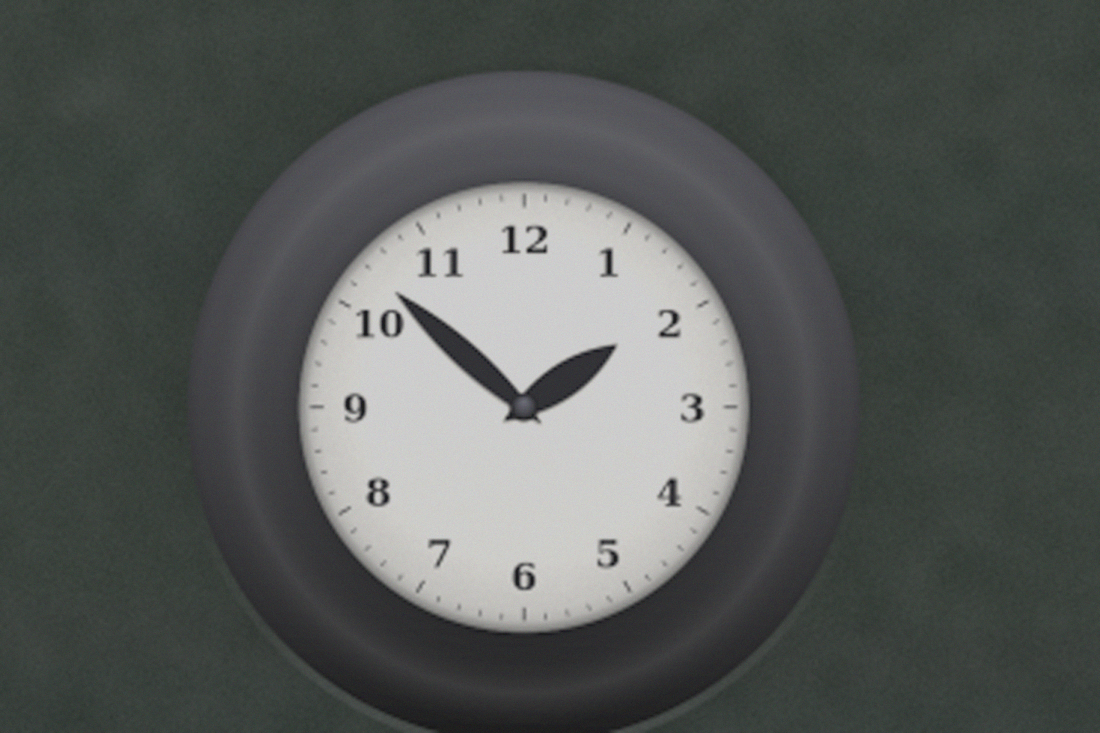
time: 1:52
